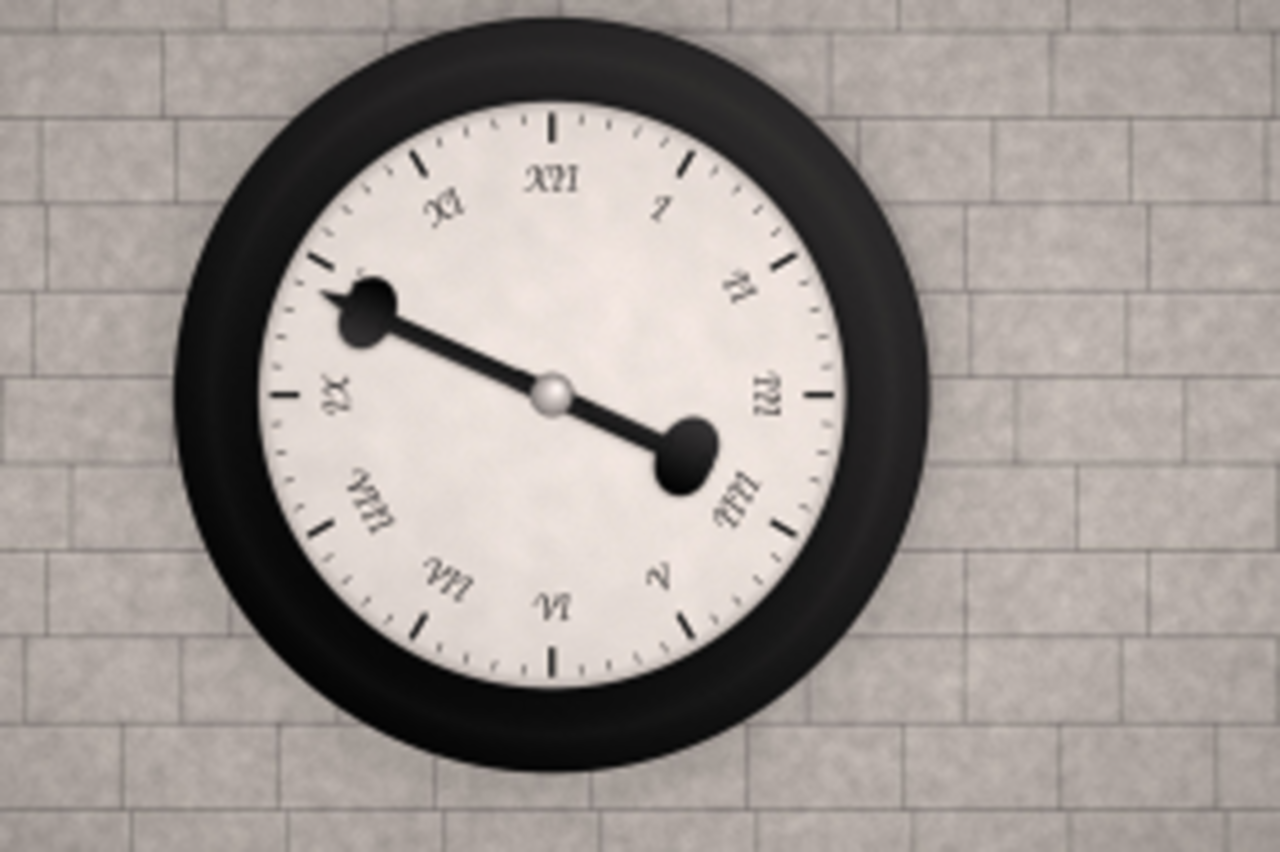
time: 3:49
